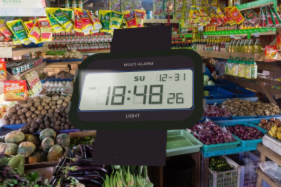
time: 18:48:26
